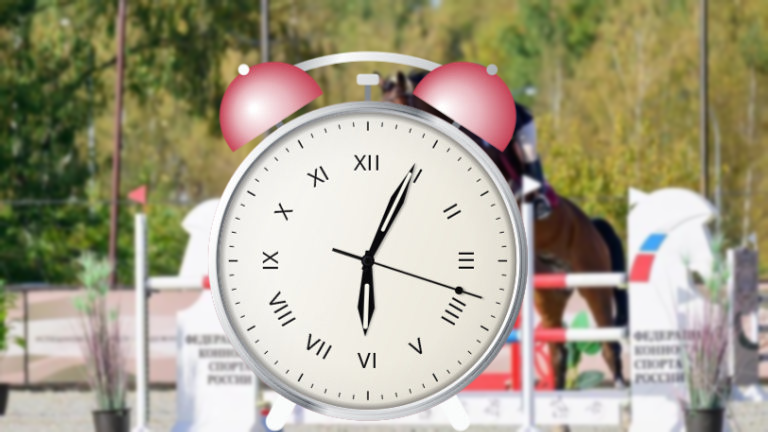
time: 6:04:18
